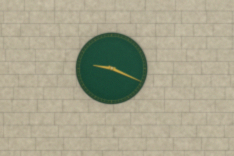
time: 9:19
